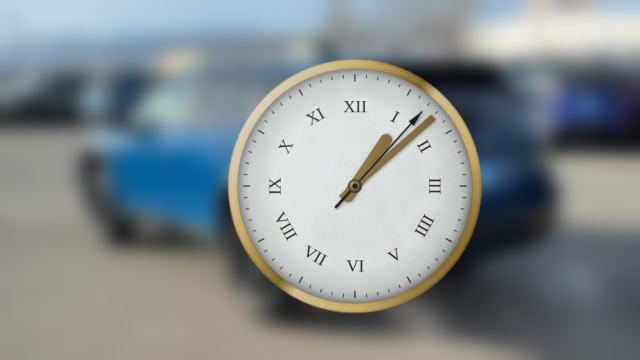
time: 1:08:07
